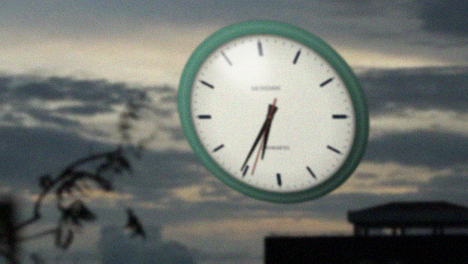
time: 6:35:34
